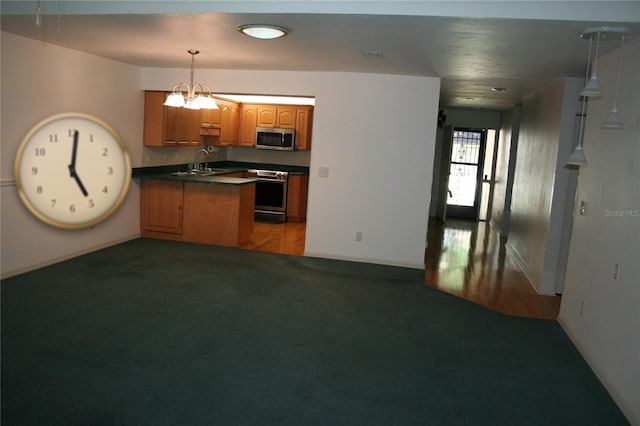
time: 5:01
